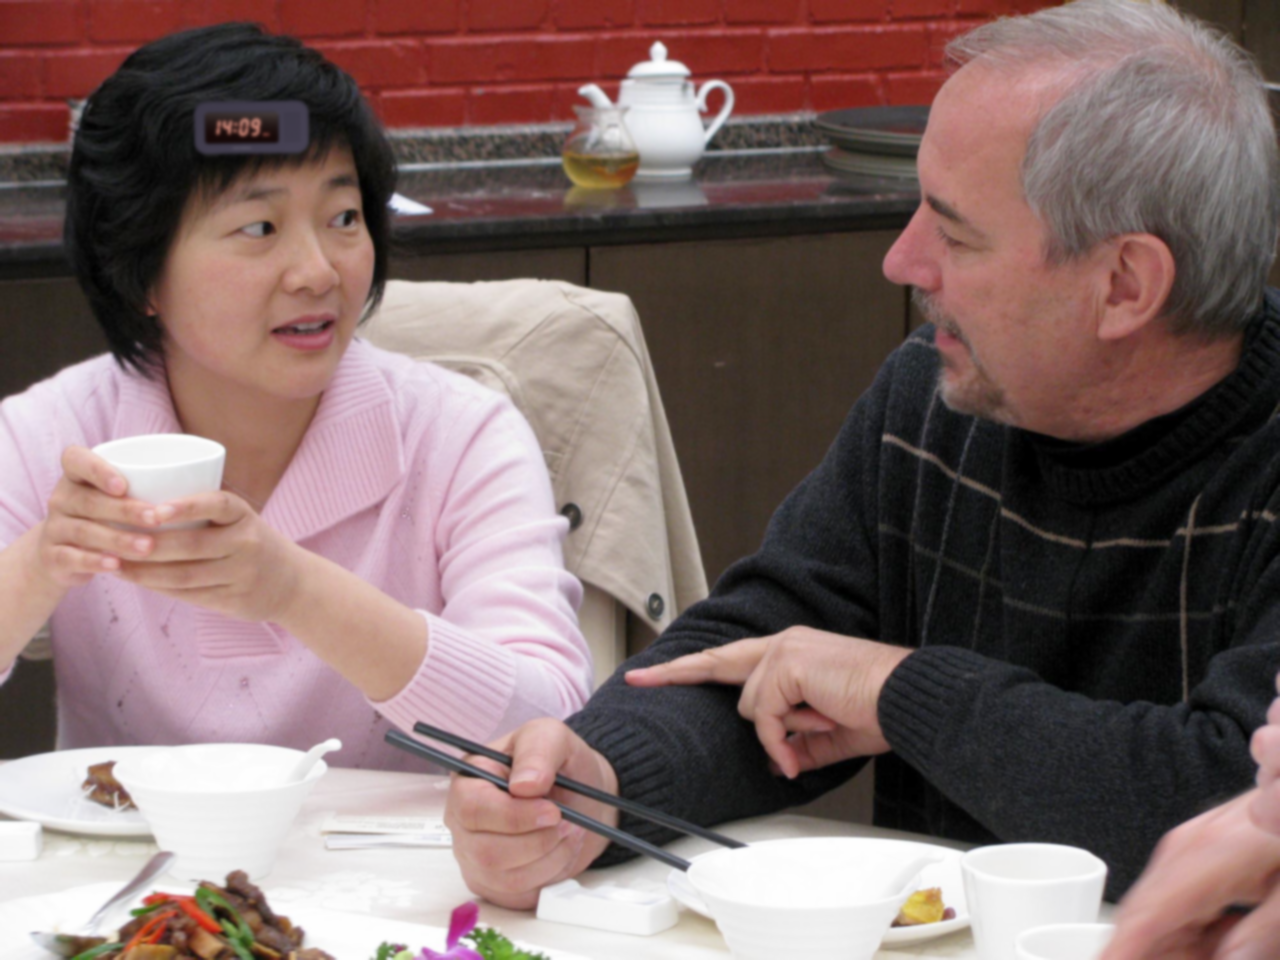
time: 14:09
